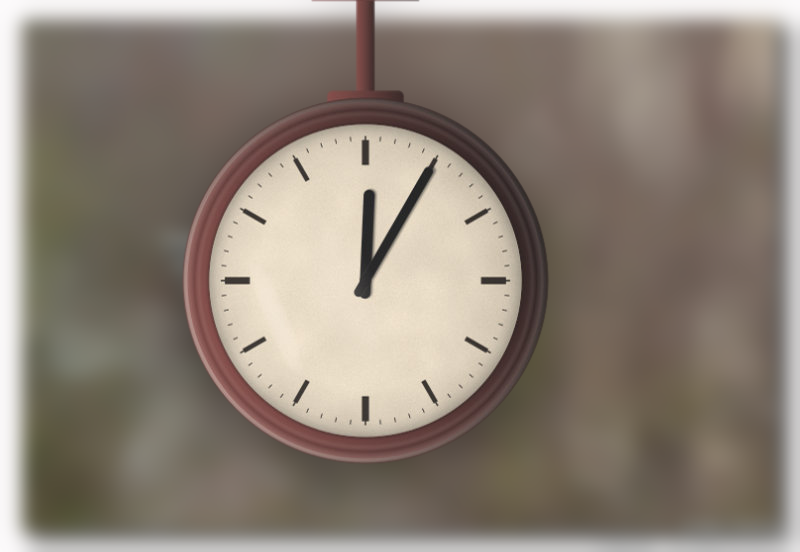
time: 12:05
